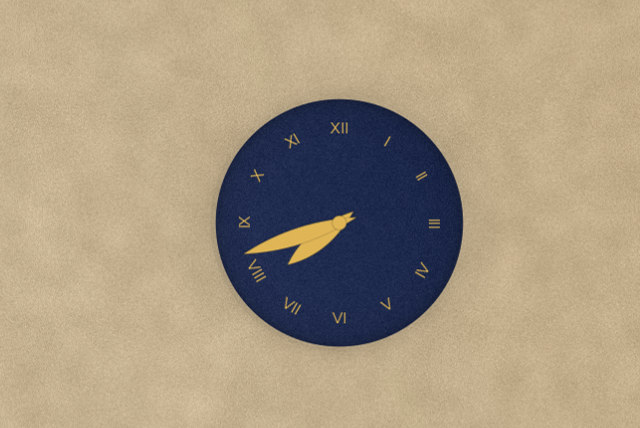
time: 7:42
